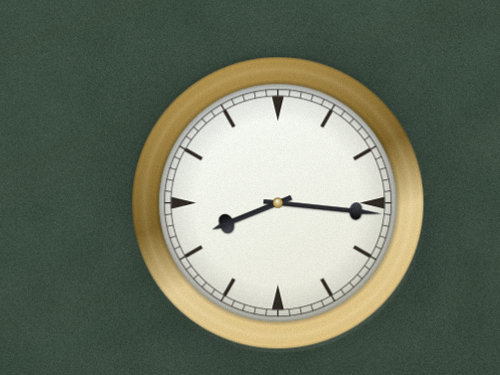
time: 8:16
